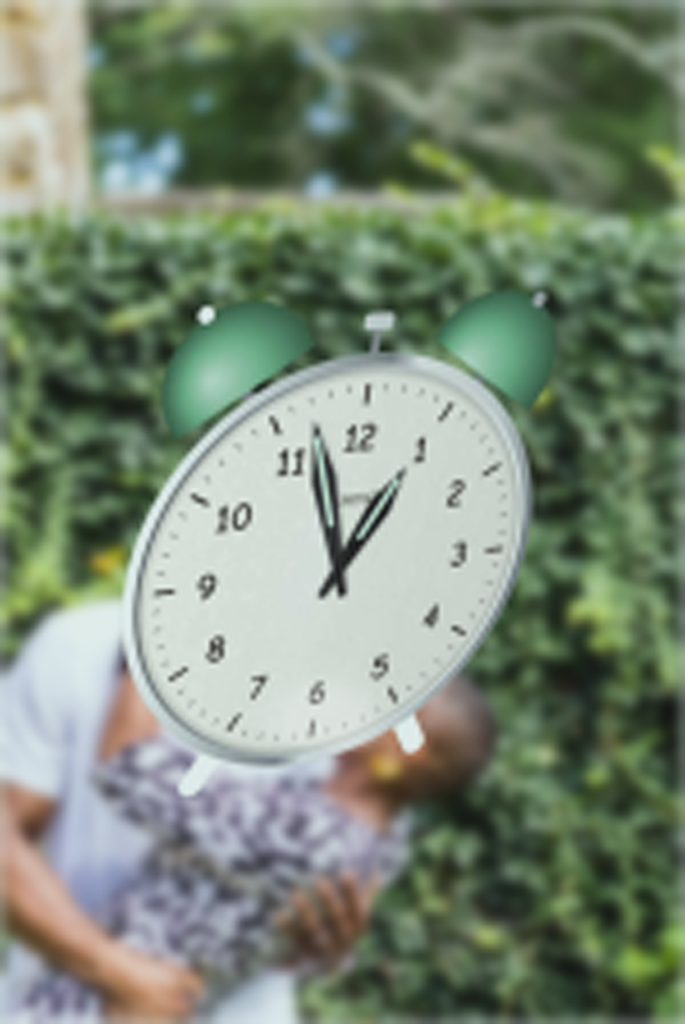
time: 12:57
